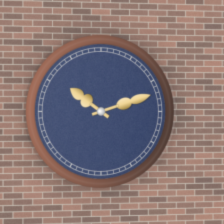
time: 10:12
